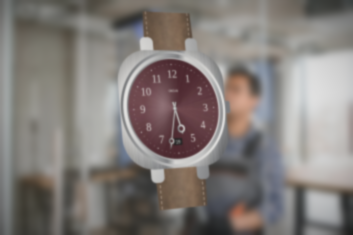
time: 5:32
